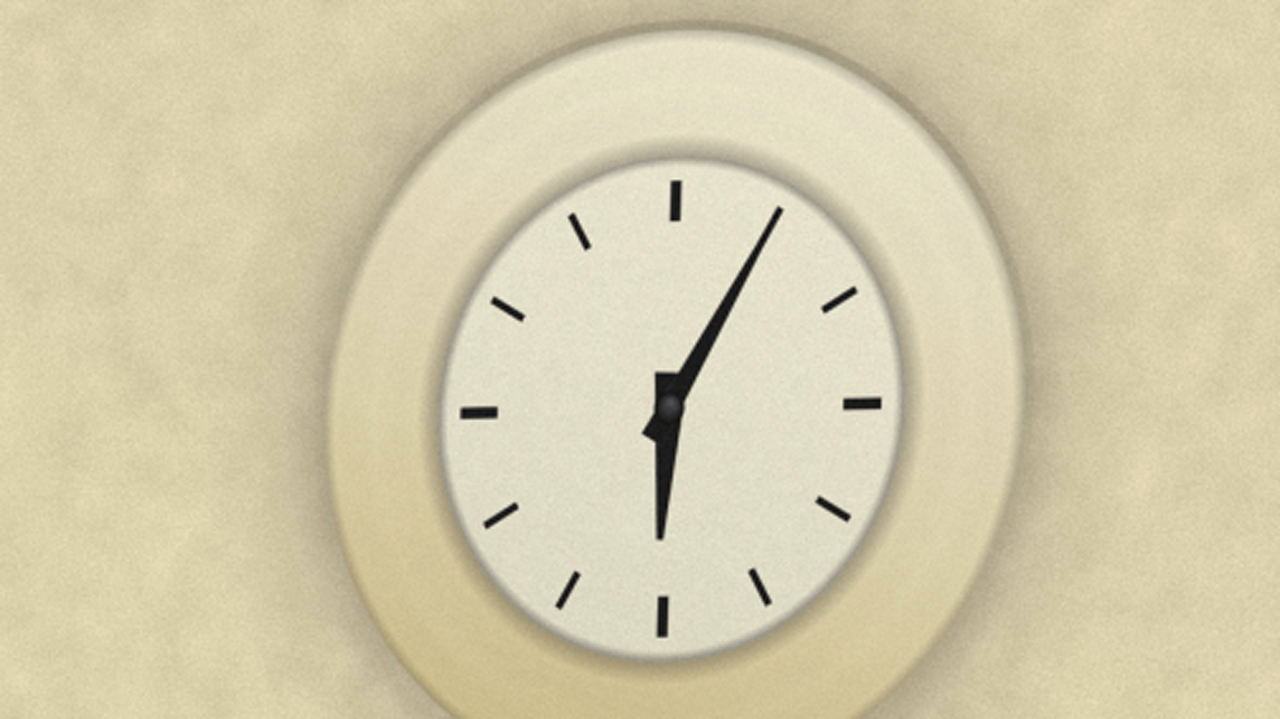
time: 6:05
